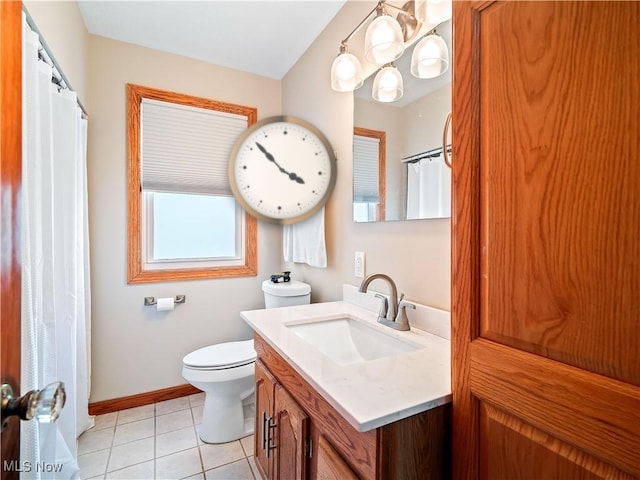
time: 3:52
